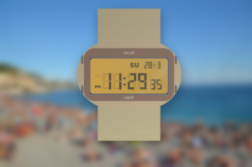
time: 11:29:35
